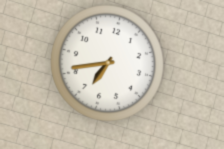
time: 6:41
